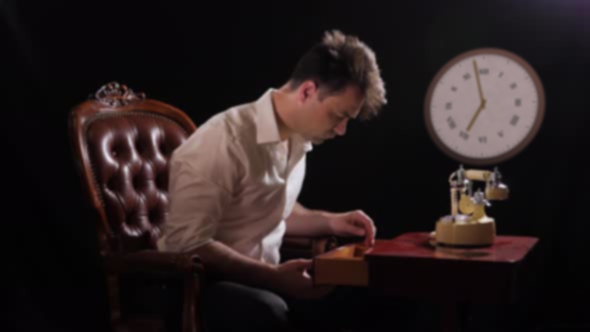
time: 6:58
